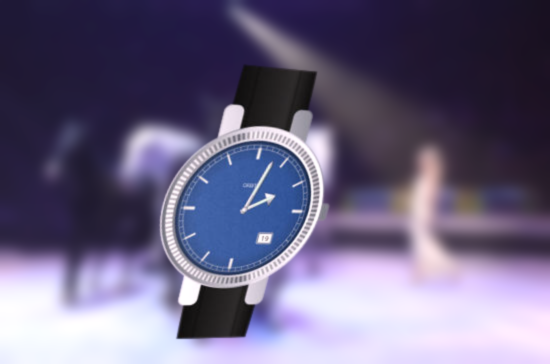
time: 2:03
